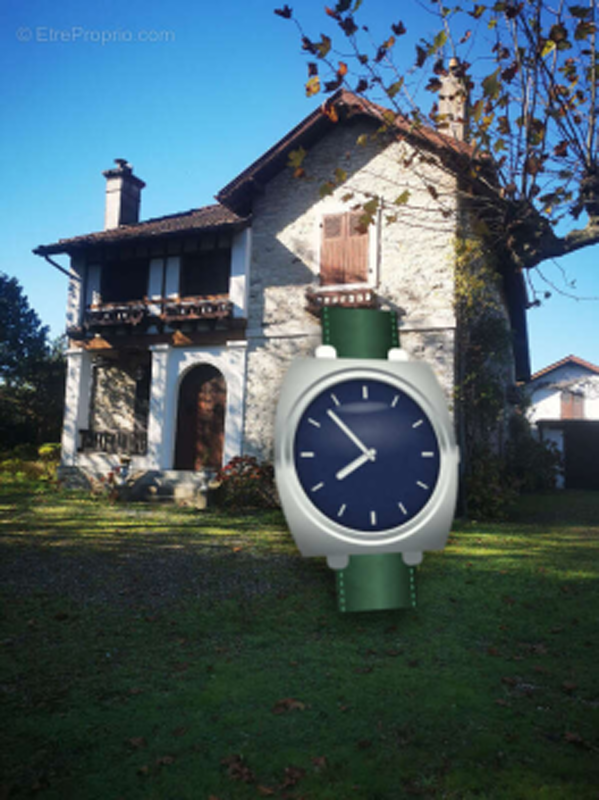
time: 7:53
